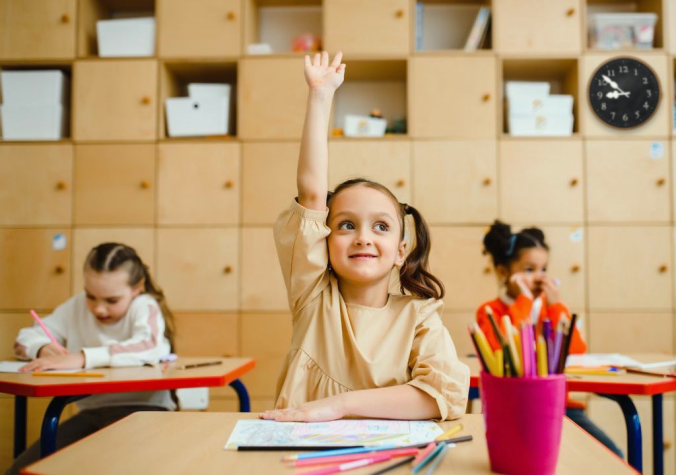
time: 8:52
